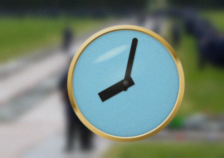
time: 8:02
